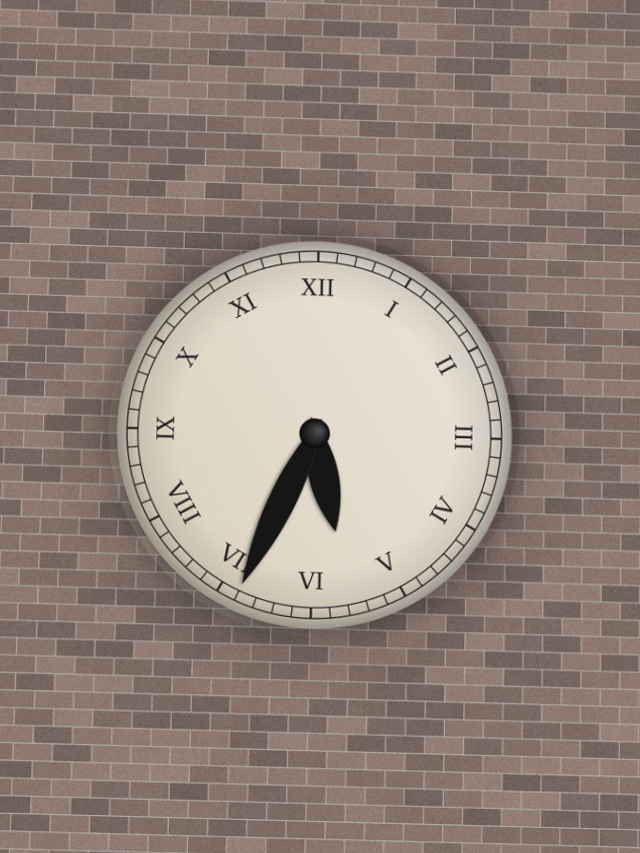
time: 5:34
